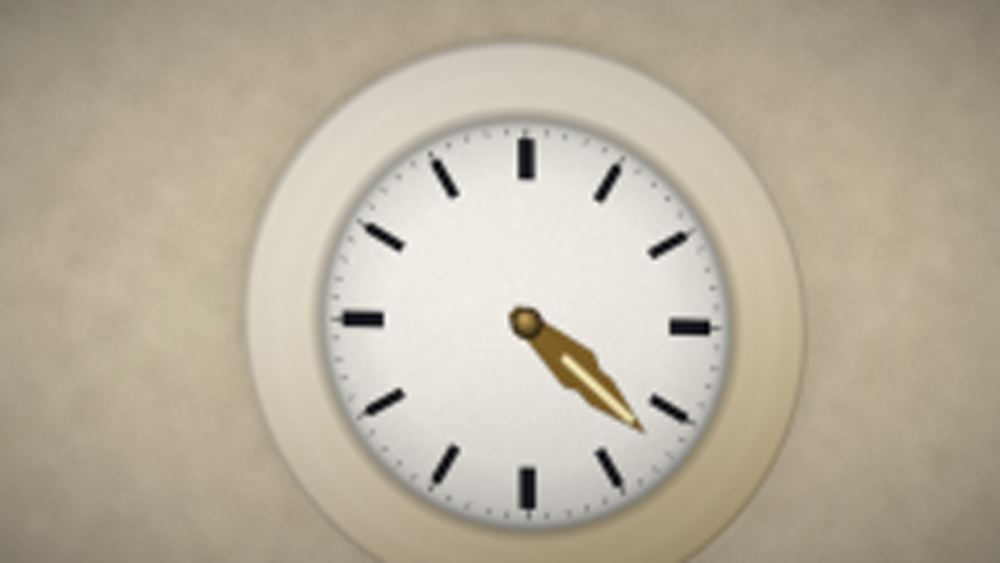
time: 4:22
